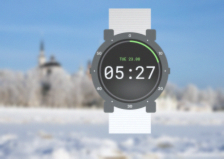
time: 5:27
